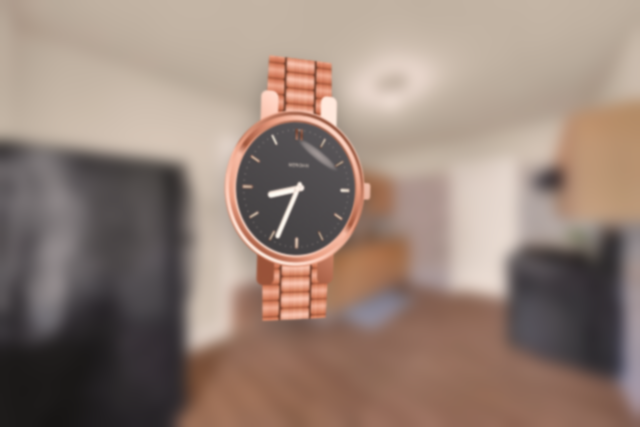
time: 8:34
